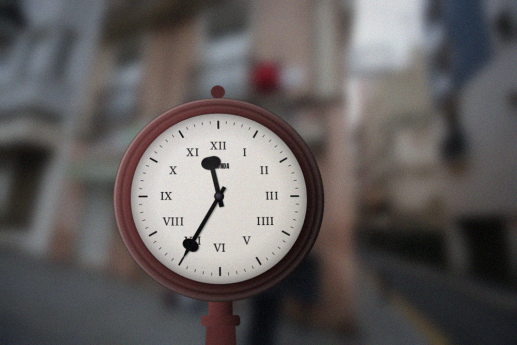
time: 11:35
